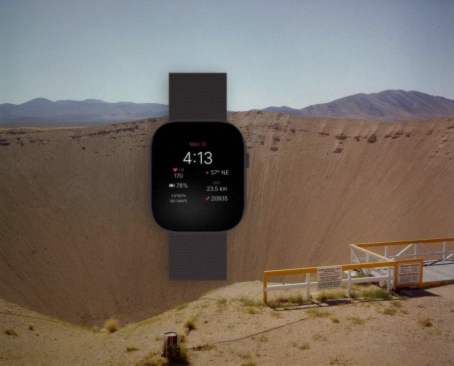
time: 4:13
